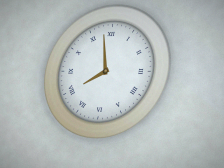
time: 7:58
